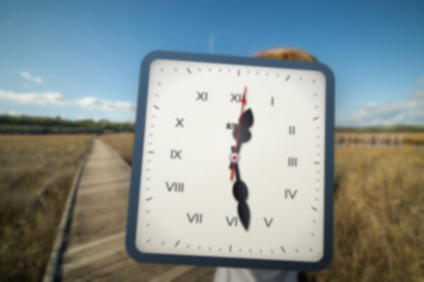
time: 12:28:01
